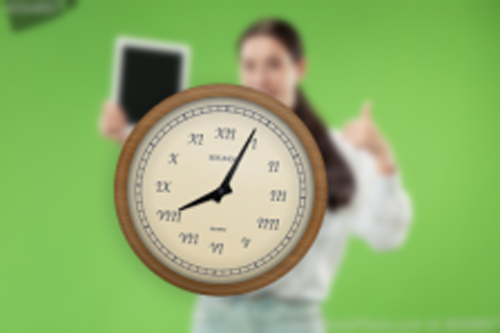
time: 8:04
